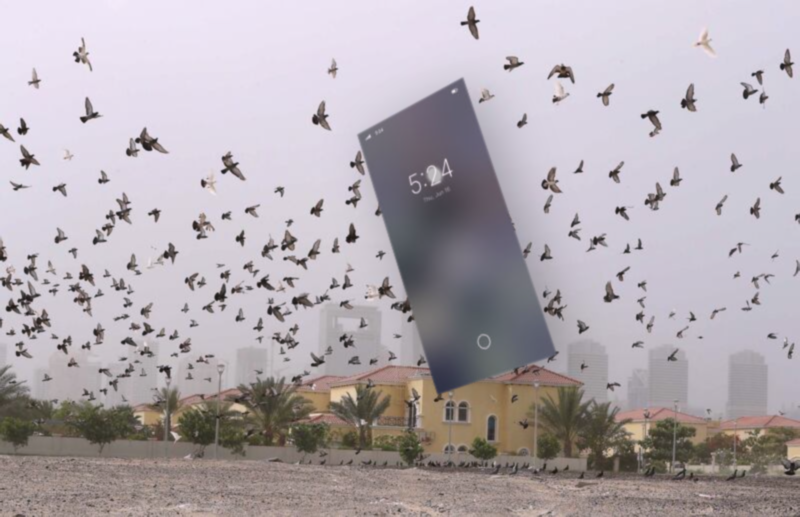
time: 5:24
